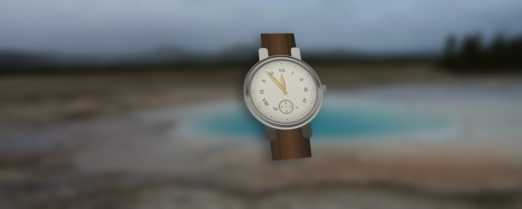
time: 11:54
